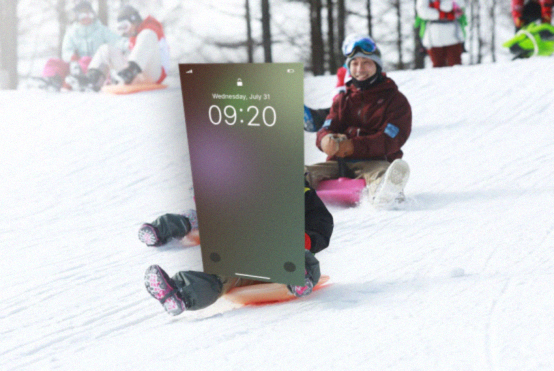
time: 9:20
